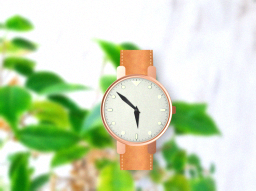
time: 5:52
